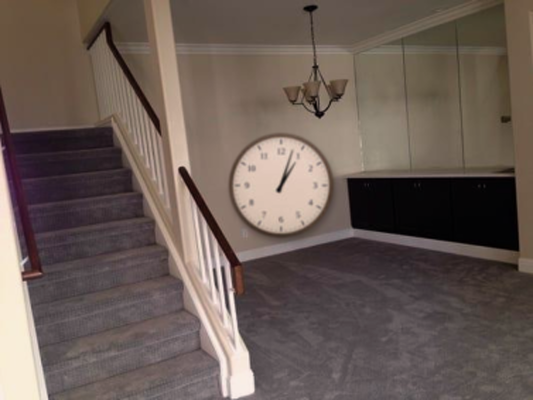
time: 1:03
